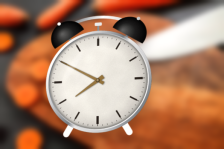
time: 7:50
